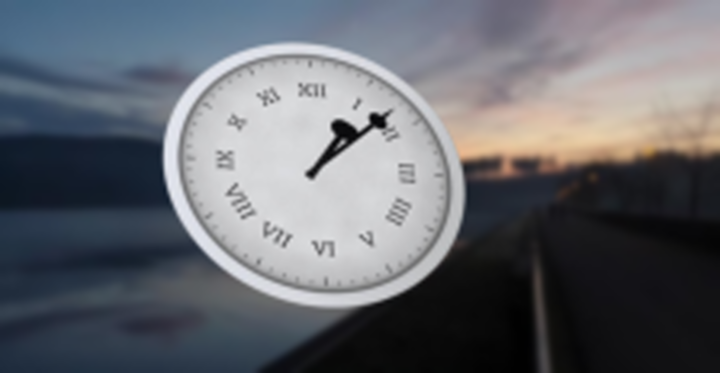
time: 1:08
